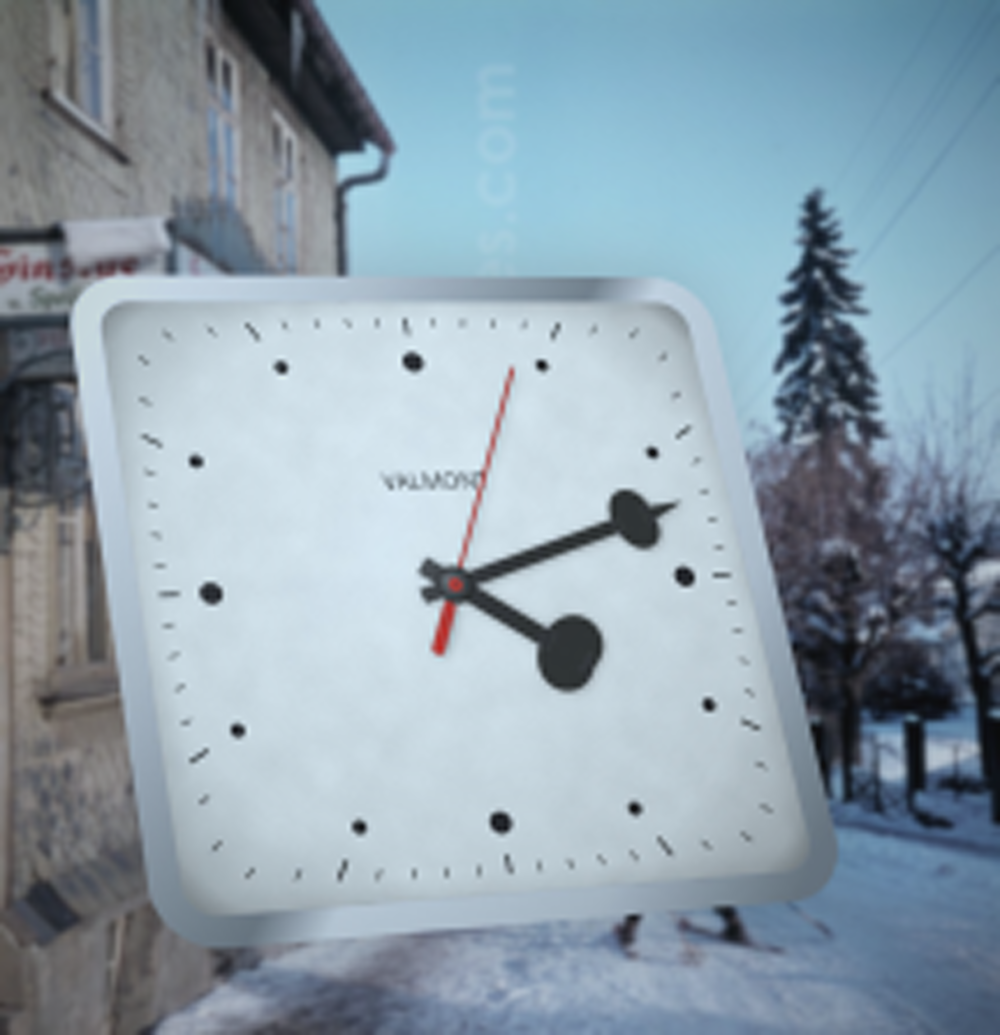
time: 4:12:04
